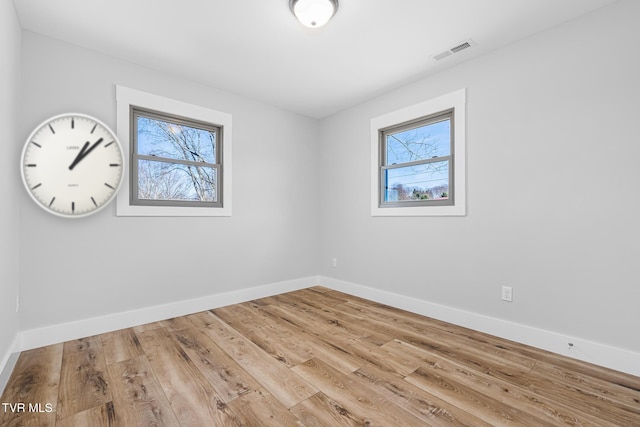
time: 1:08
